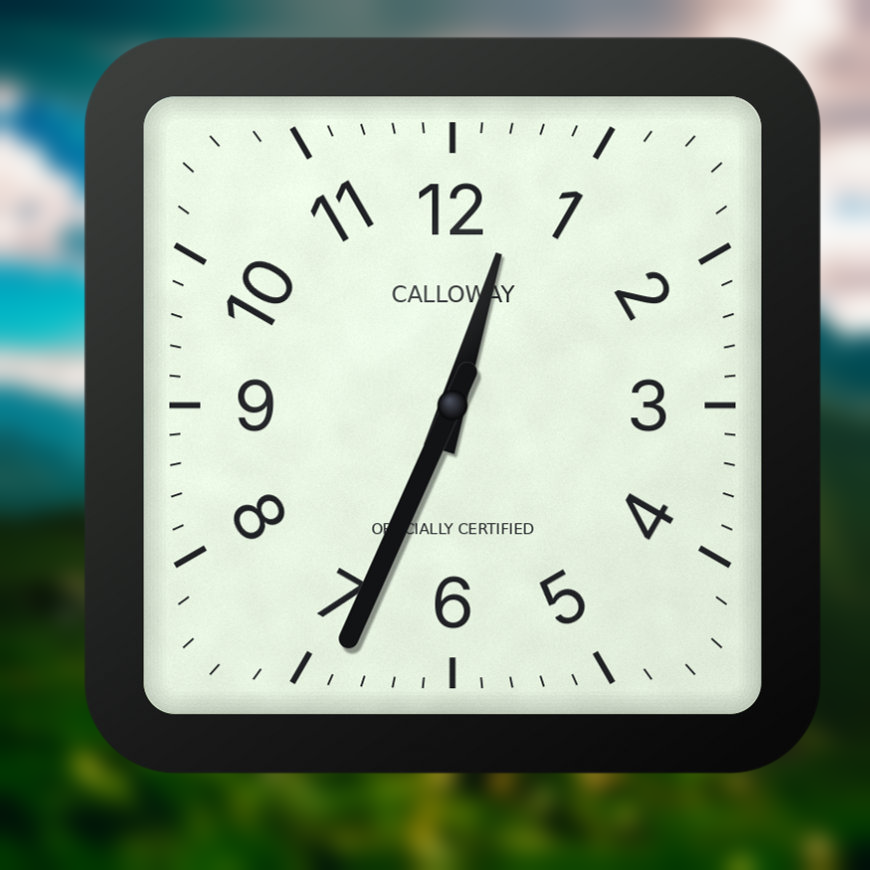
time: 12:34
